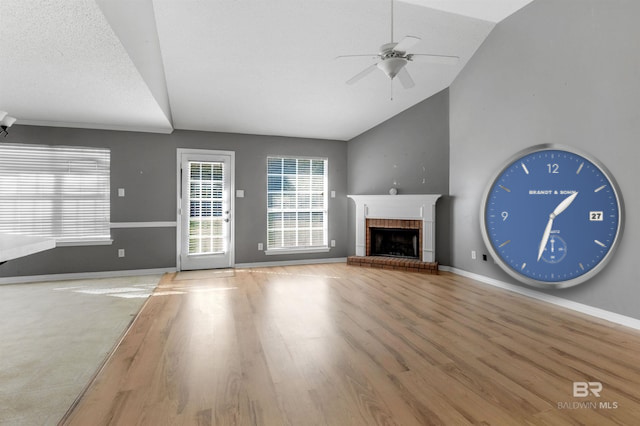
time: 1:33
